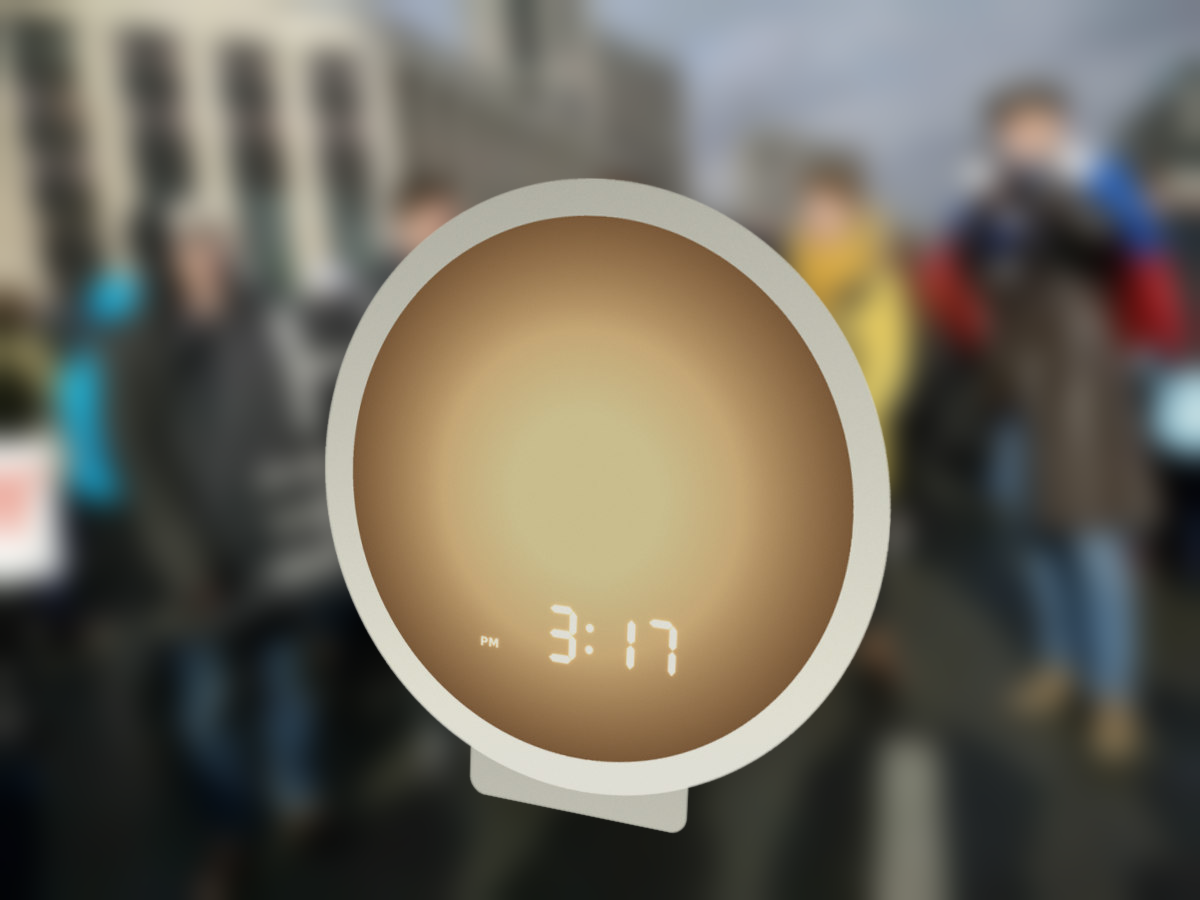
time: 3:17
